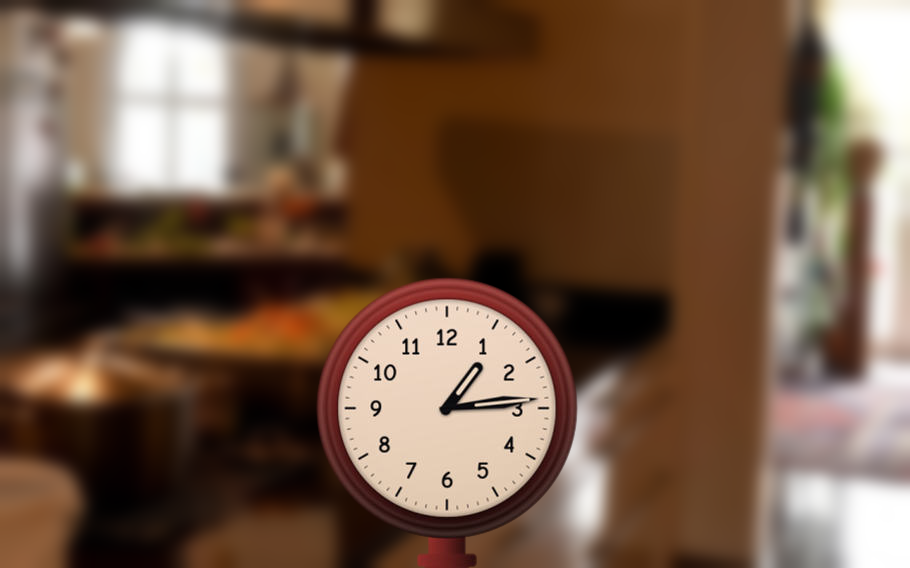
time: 1:14
